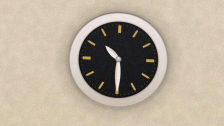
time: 10:30
